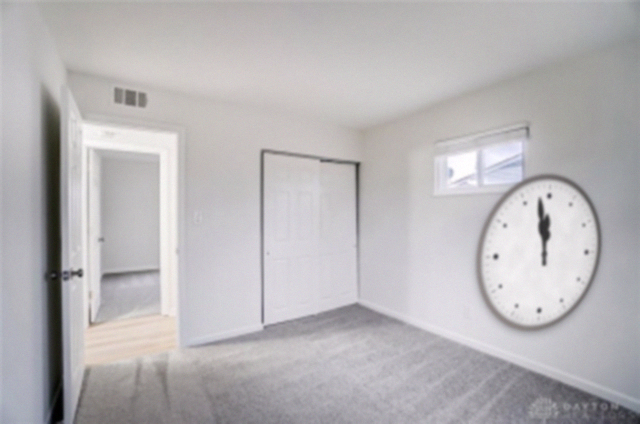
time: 11:58
